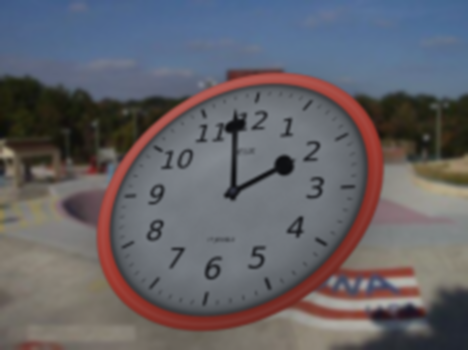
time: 1:58
